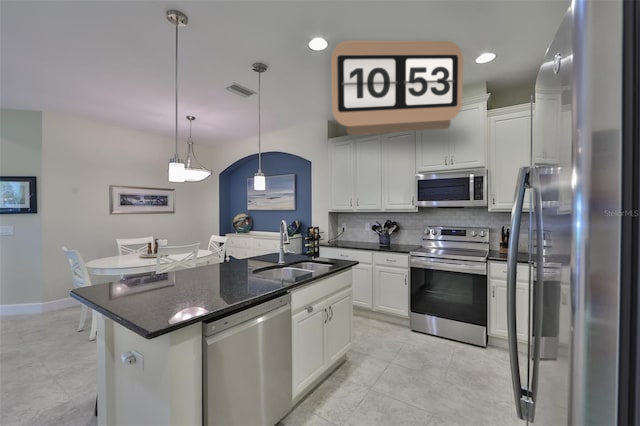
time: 10:53
